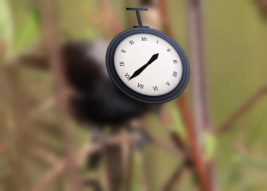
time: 1:39
